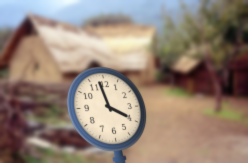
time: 3:58
